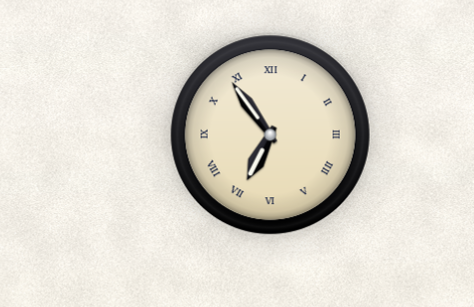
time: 6:54
